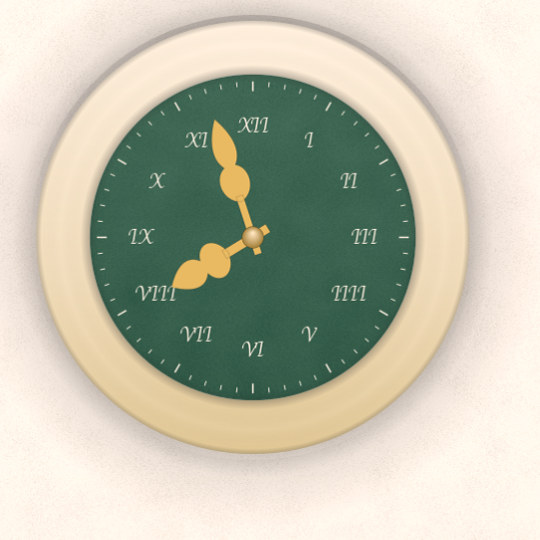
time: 7:57
